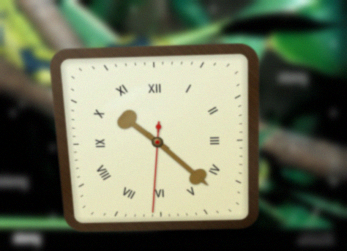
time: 10:22:31
